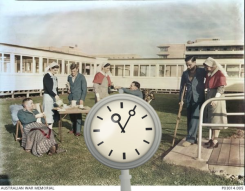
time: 11:05
